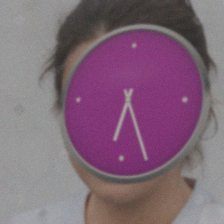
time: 6:26
